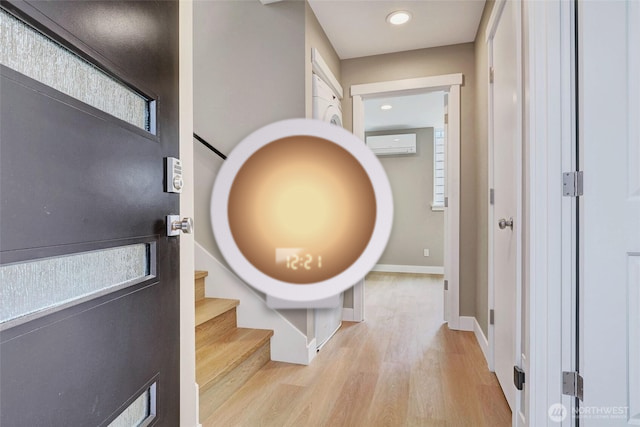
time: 12:21
